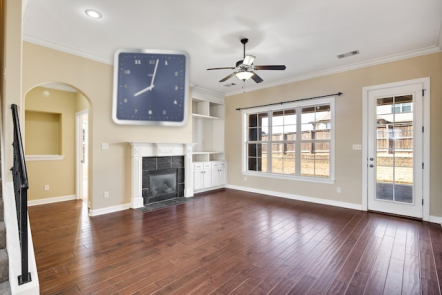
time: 8:02
